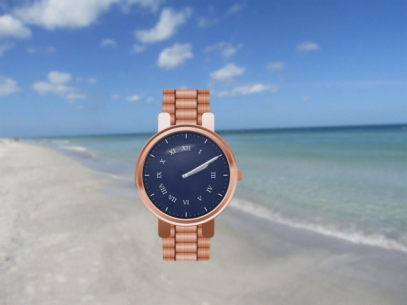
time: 2:10
